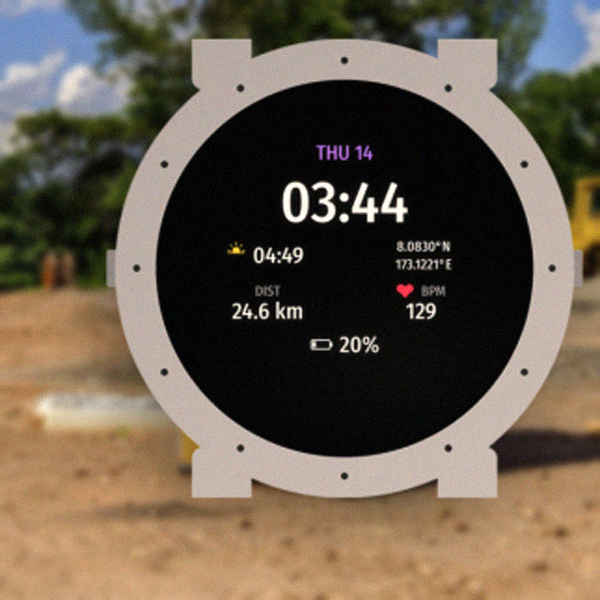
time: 3:44
